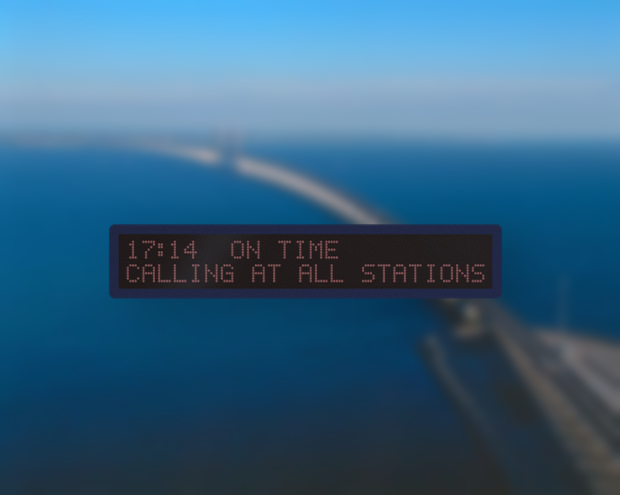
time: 17:14
